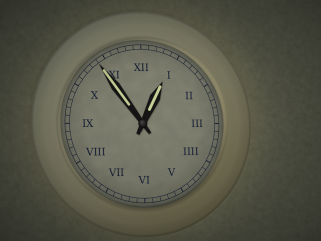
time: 12:54
